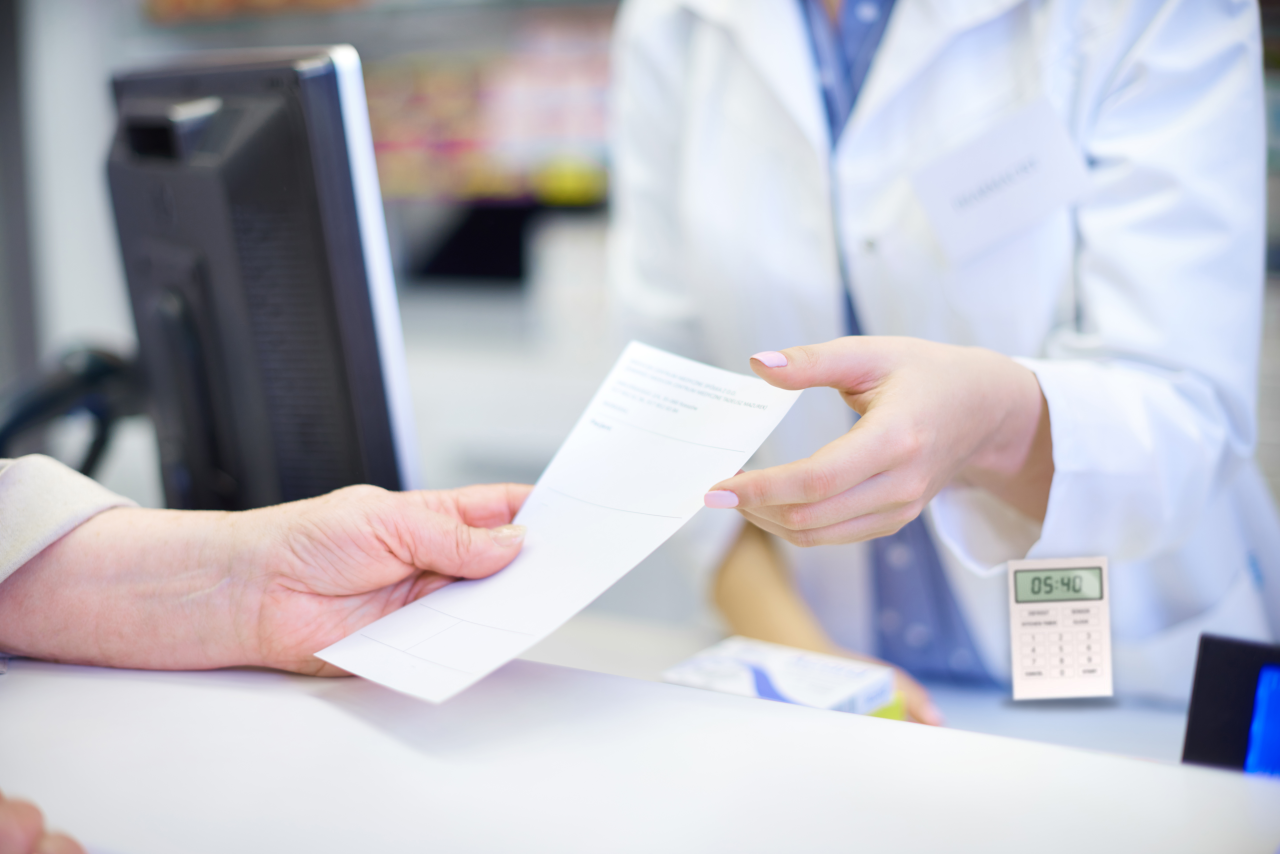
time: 5:40
